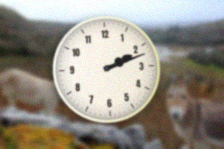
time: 2:12
